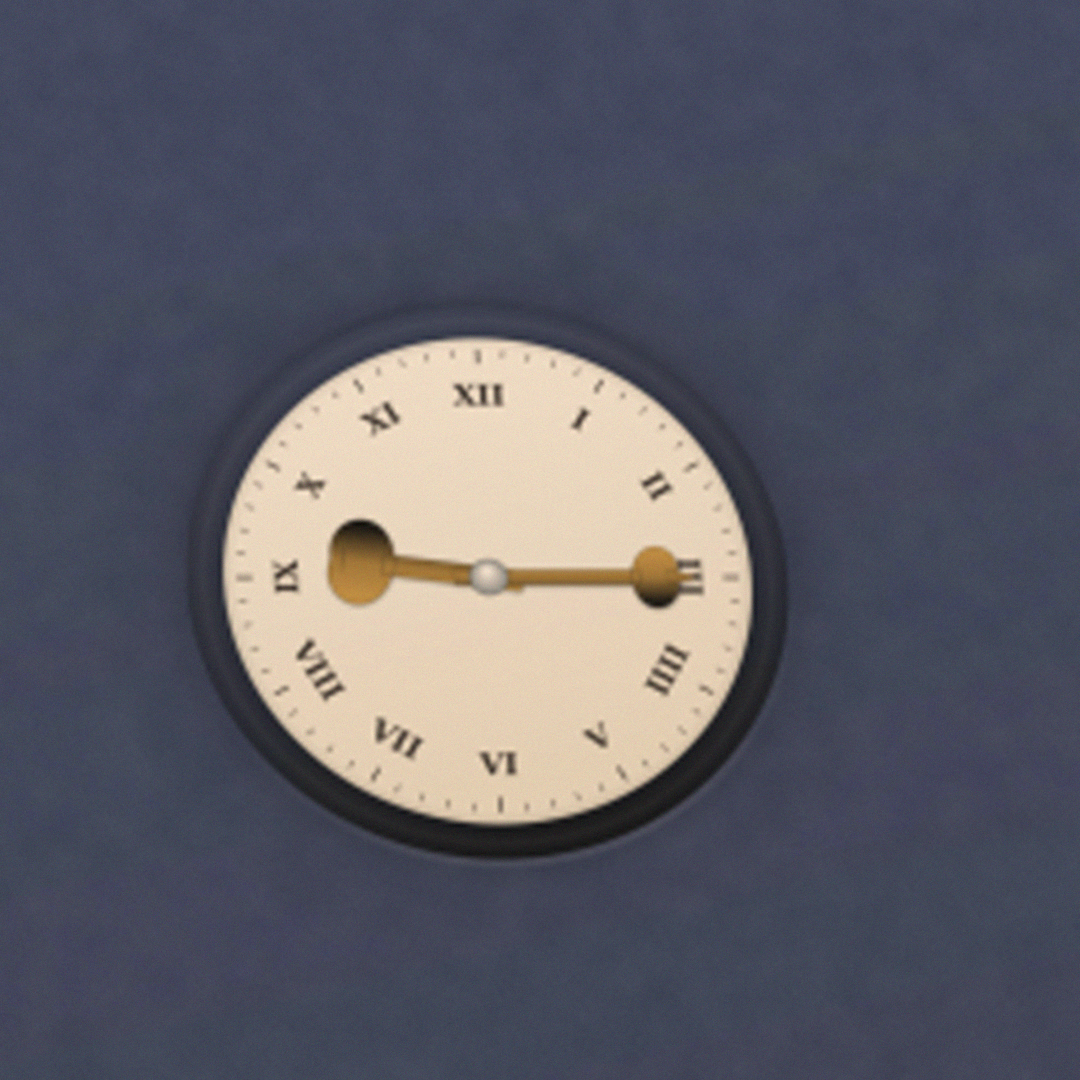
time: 9:15
